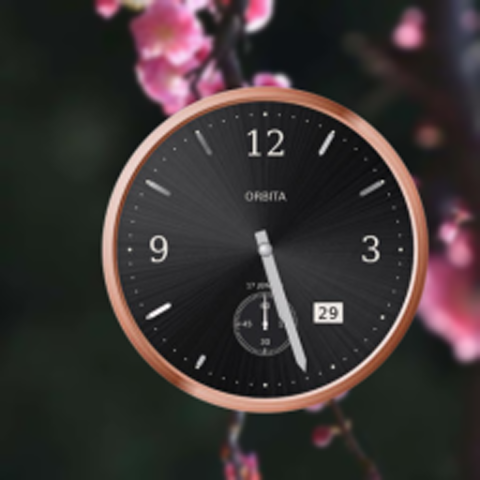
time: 5:27
